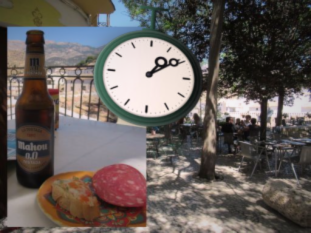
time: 1:09
